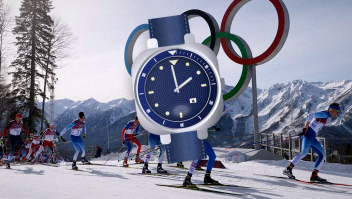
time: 1:59
